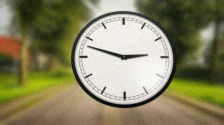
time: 2:48
